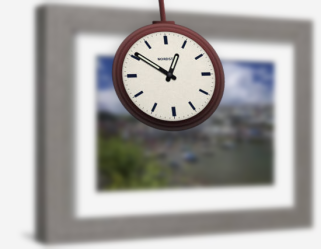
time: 12:51
